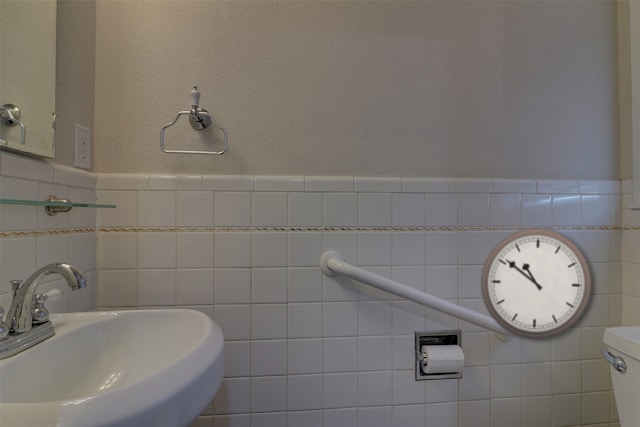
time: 10:51
